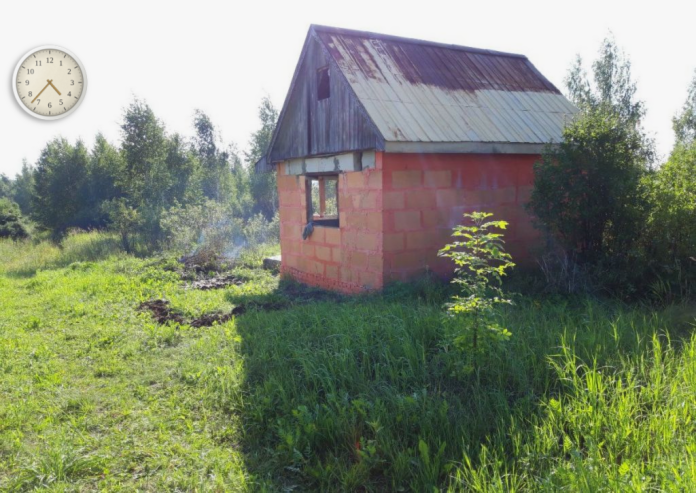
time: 4:37
